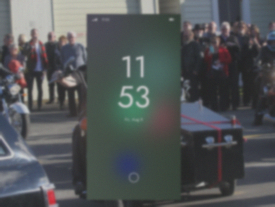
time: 11:53
